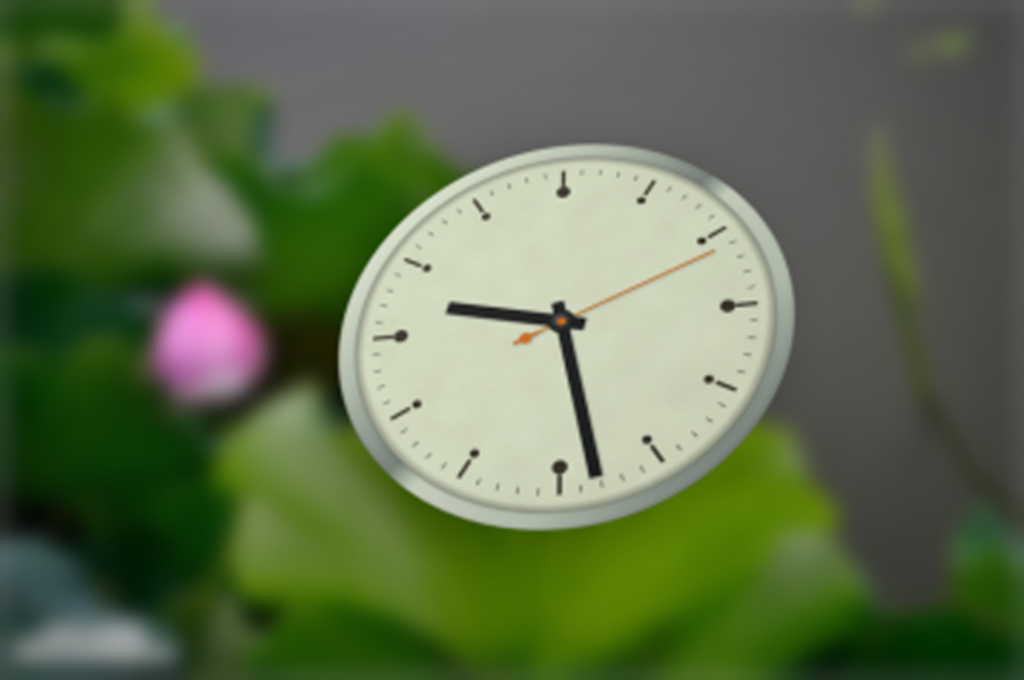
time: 9:28:11
